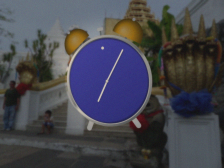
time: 7:06
